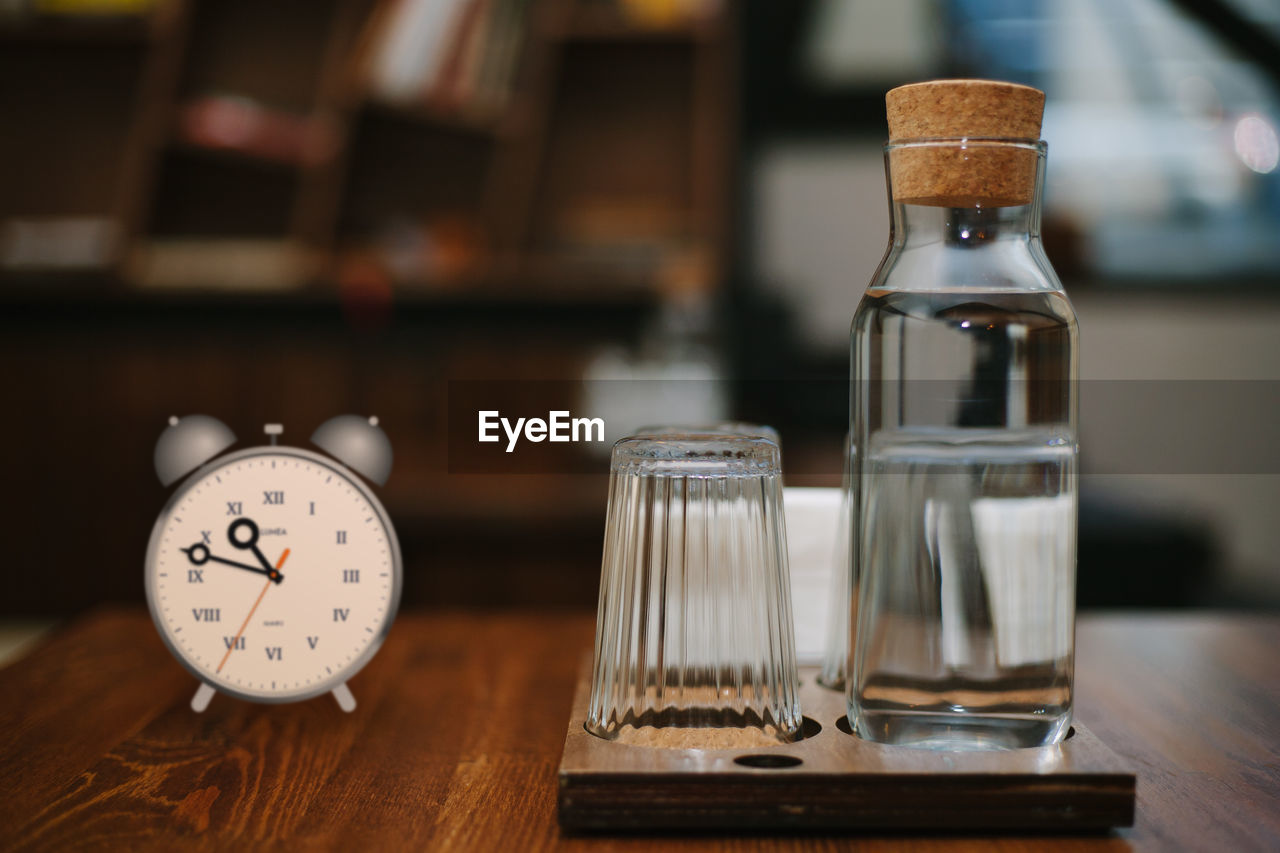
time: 10:47:35
